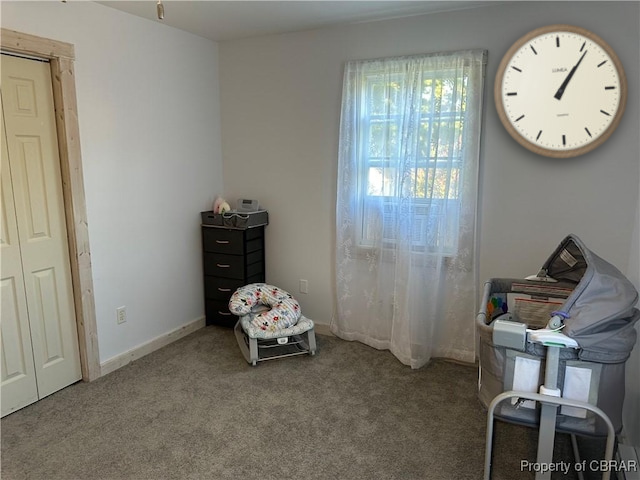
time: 1:06
